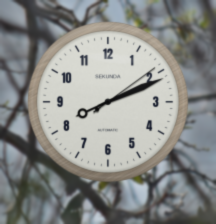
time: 8:11:09
